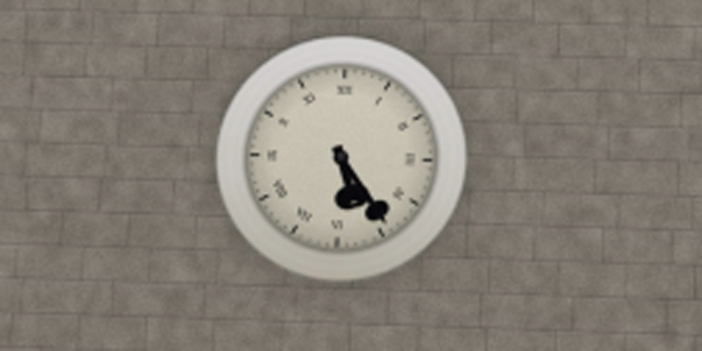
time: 5:24
